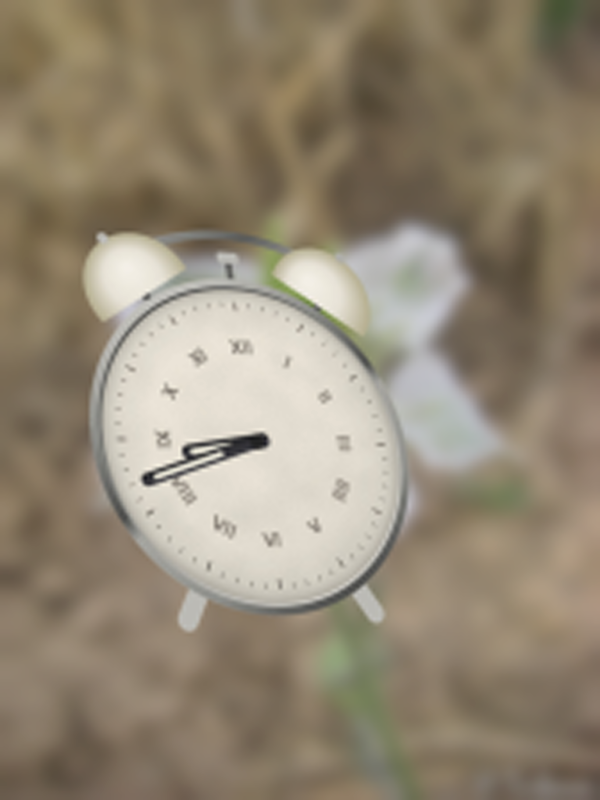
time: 8:42
